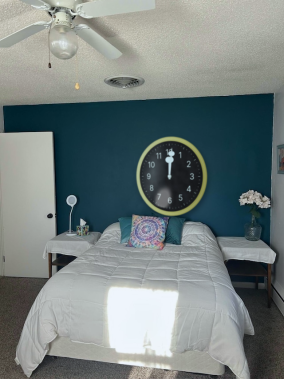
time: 12:01
